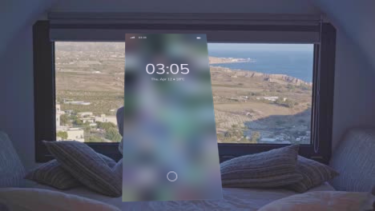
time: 3:05
